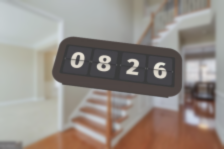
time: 8:26
